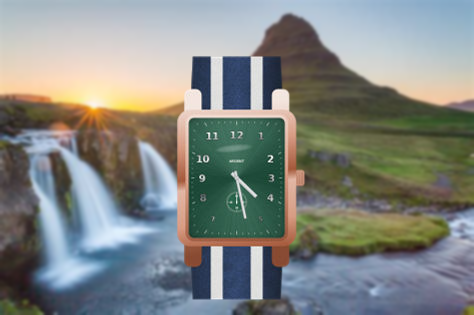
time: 4:28
